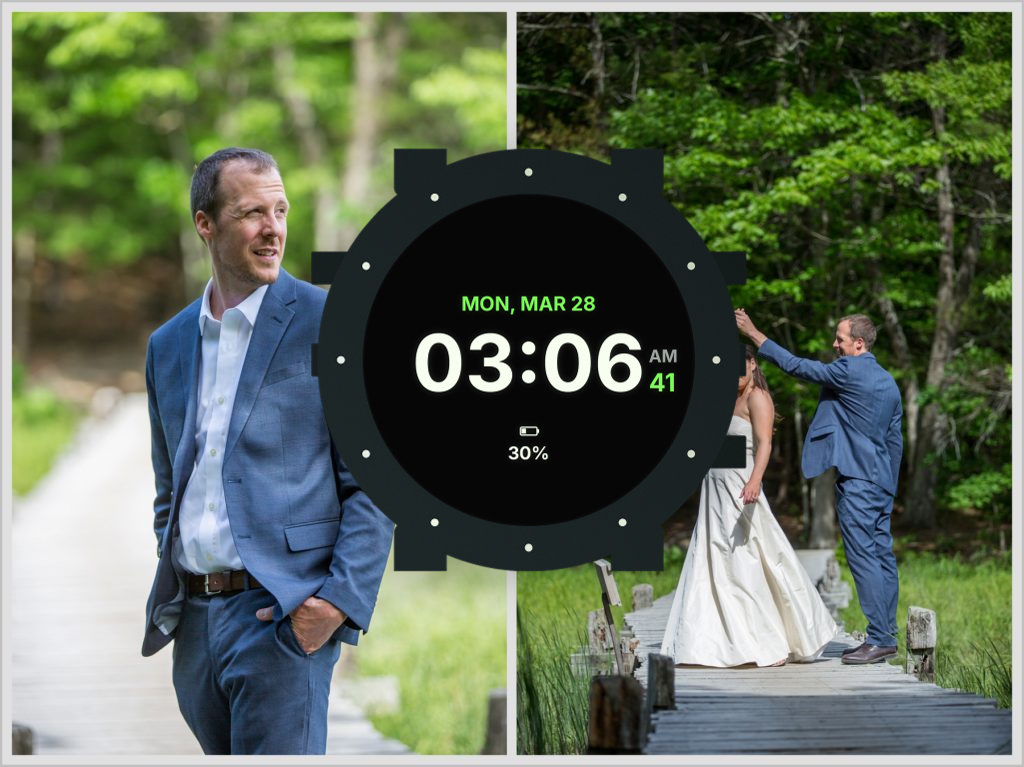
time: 3:06:41
